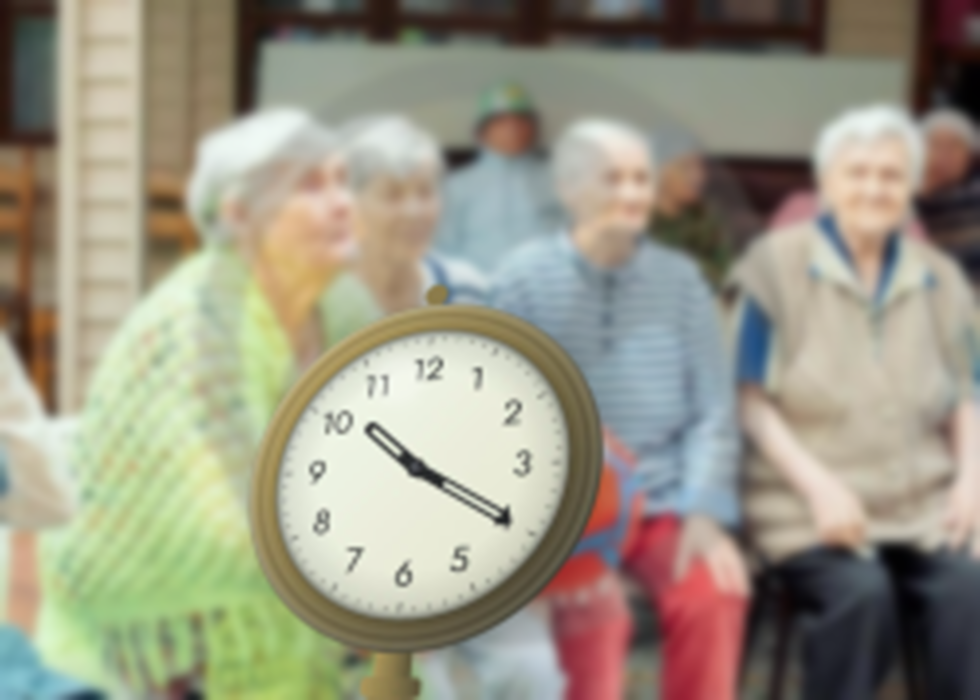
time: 10:20
